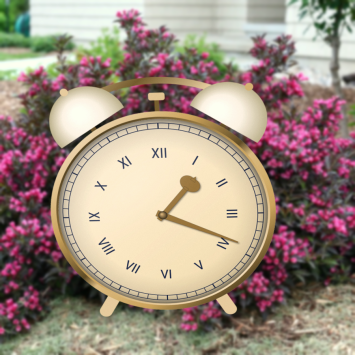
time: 1:19
